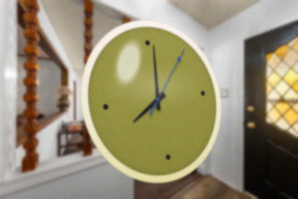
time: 8:01:07
